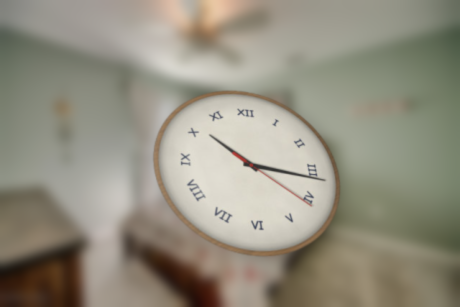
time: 10:16:21
